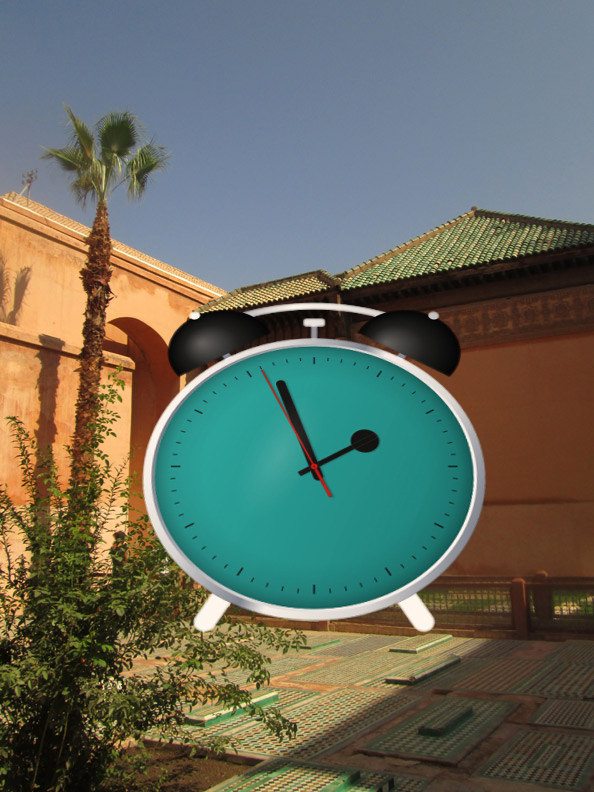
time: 1:56:56
